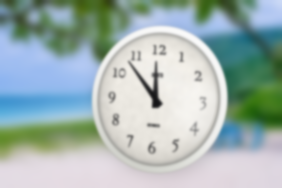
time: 11:53
